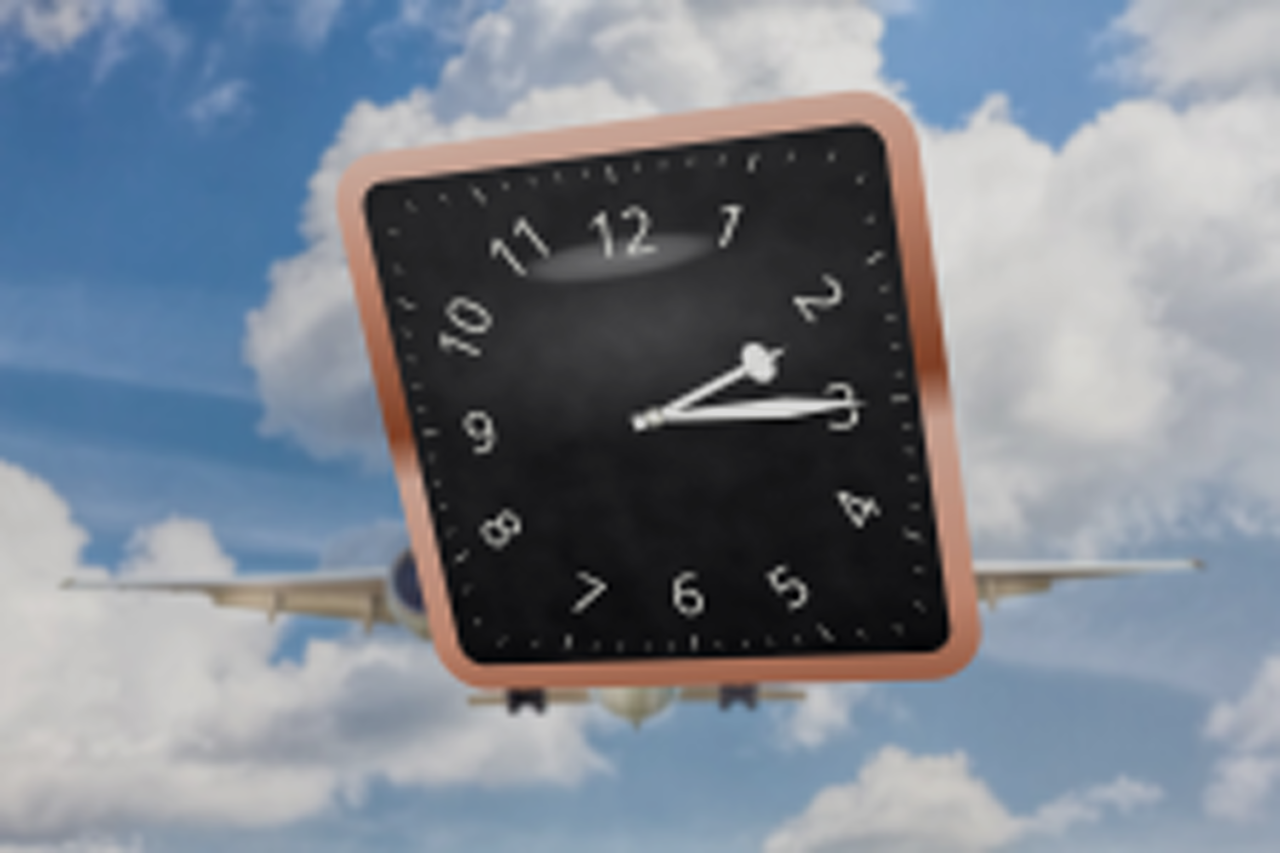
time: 2:15
